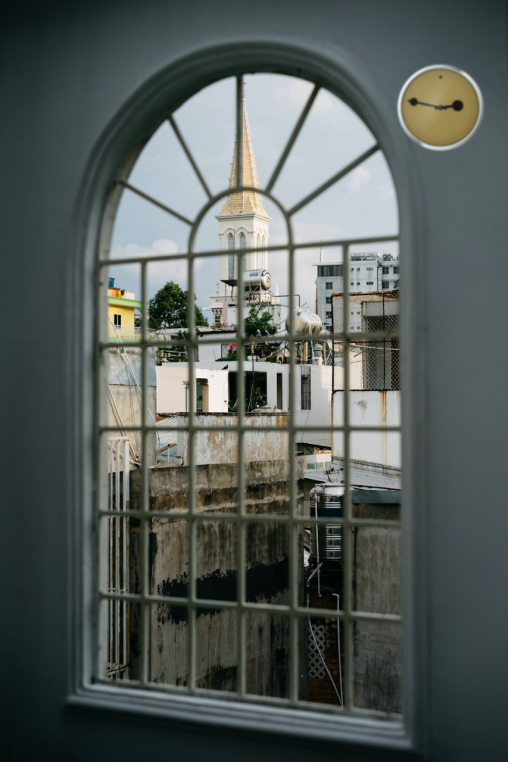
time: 2:47
